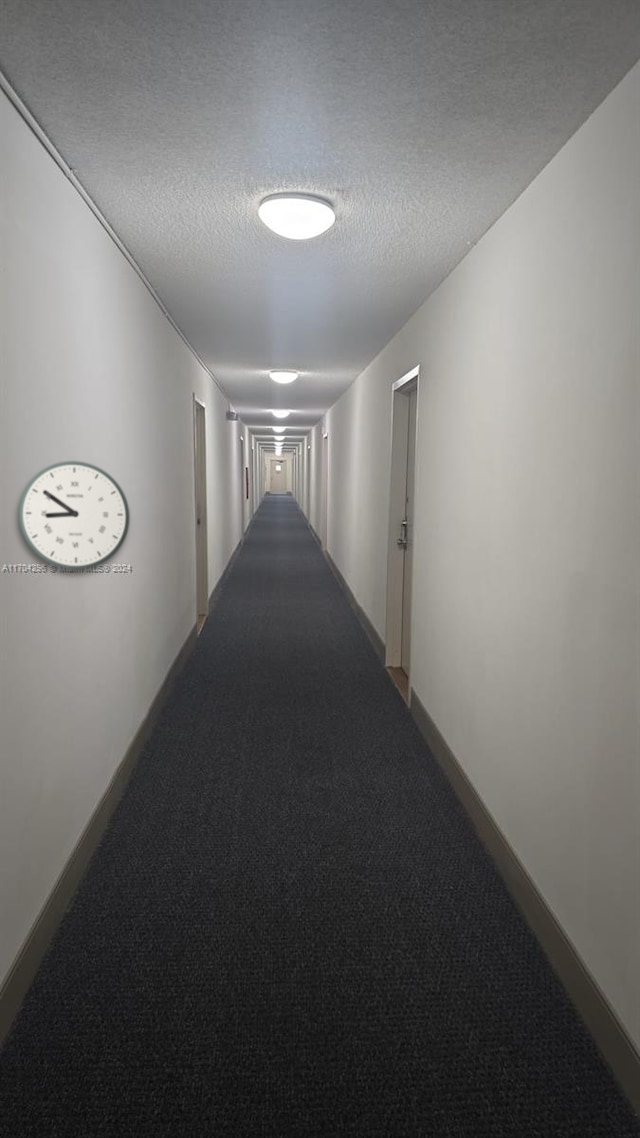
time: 8:51
